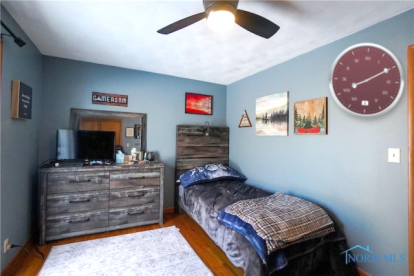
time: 8:10
